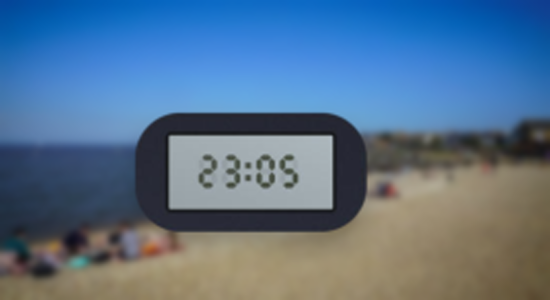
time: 23:05
